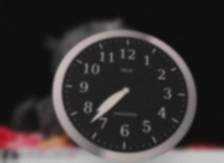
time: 7:37
